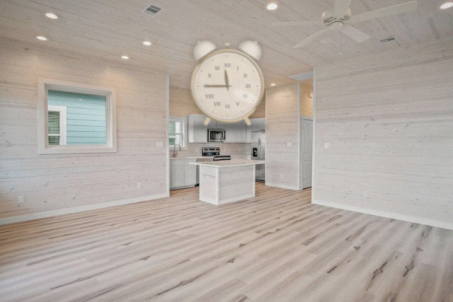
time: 11:45
